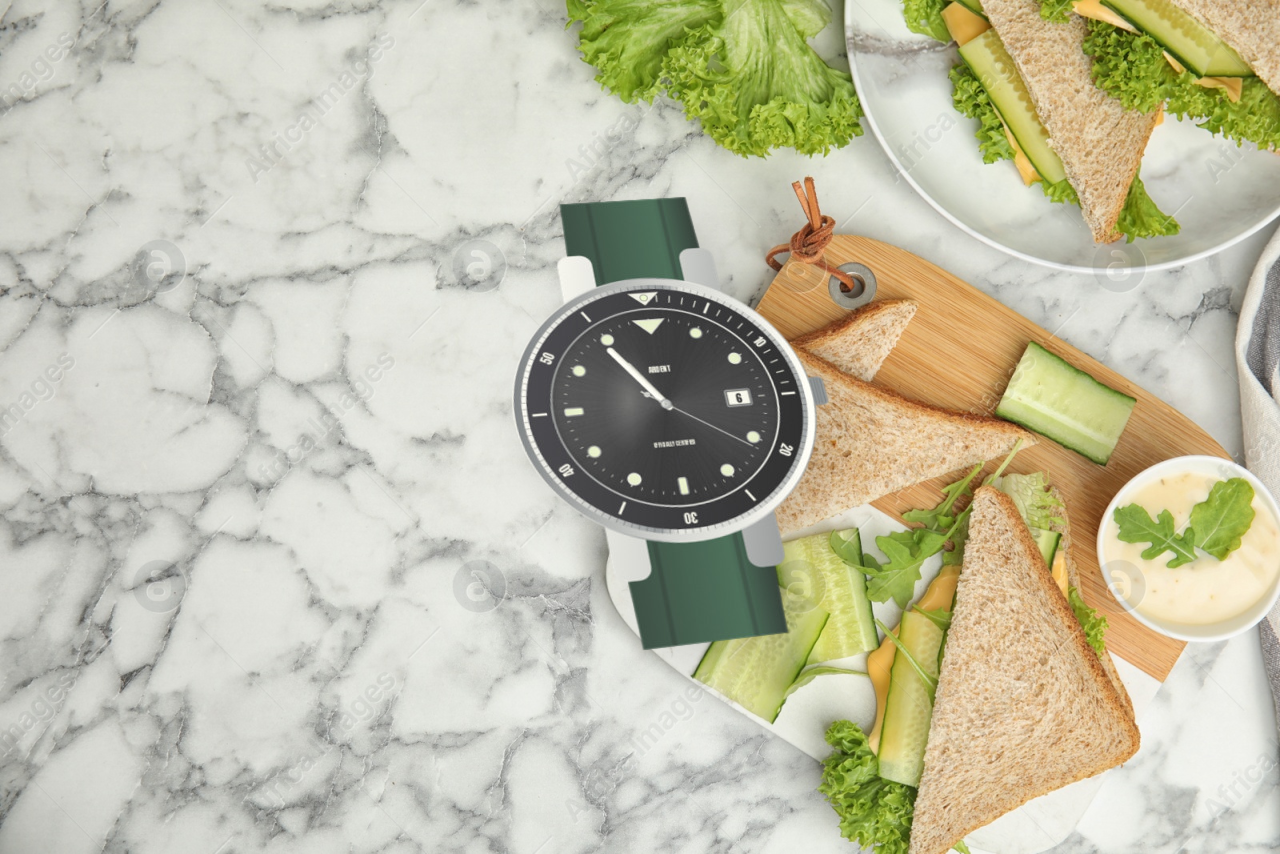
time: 10:54:21
